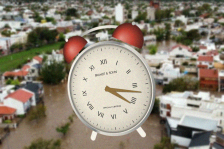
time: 4:17
